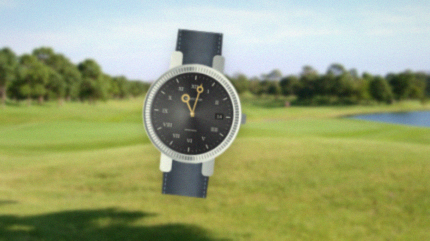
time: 11:02
